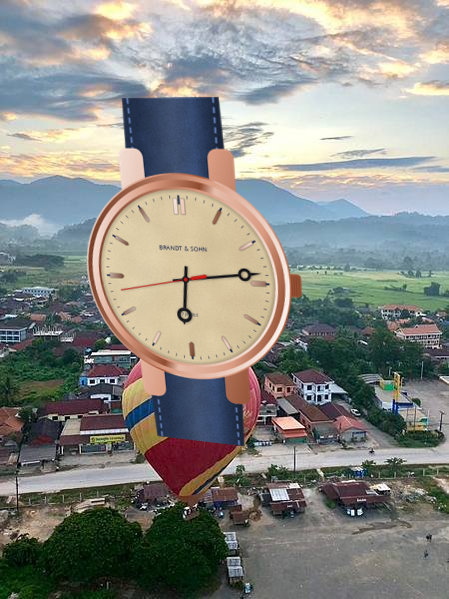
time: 6:13:43
